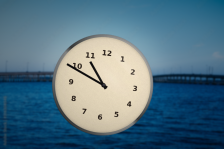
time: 10:49
